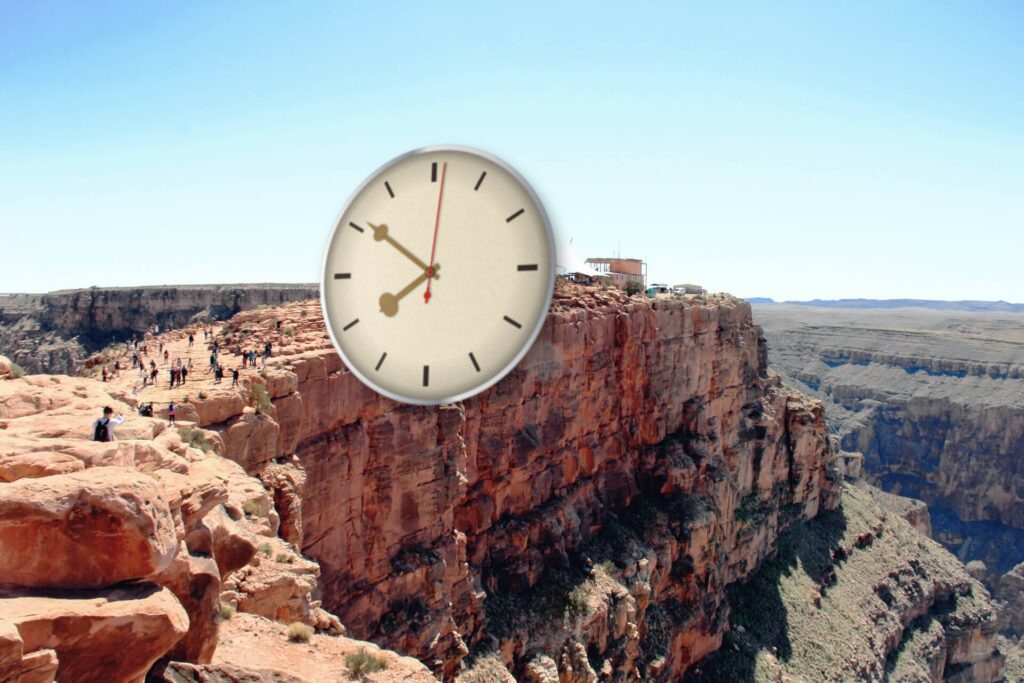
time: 7:51:01
